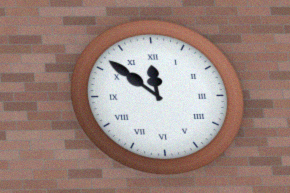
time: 11:52
